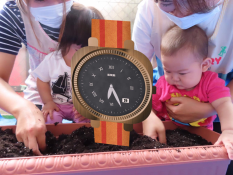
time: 6:26
